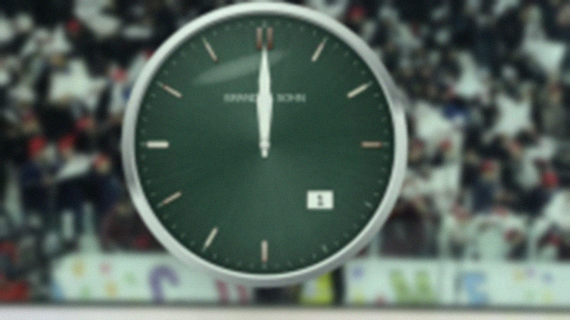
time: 12:00
